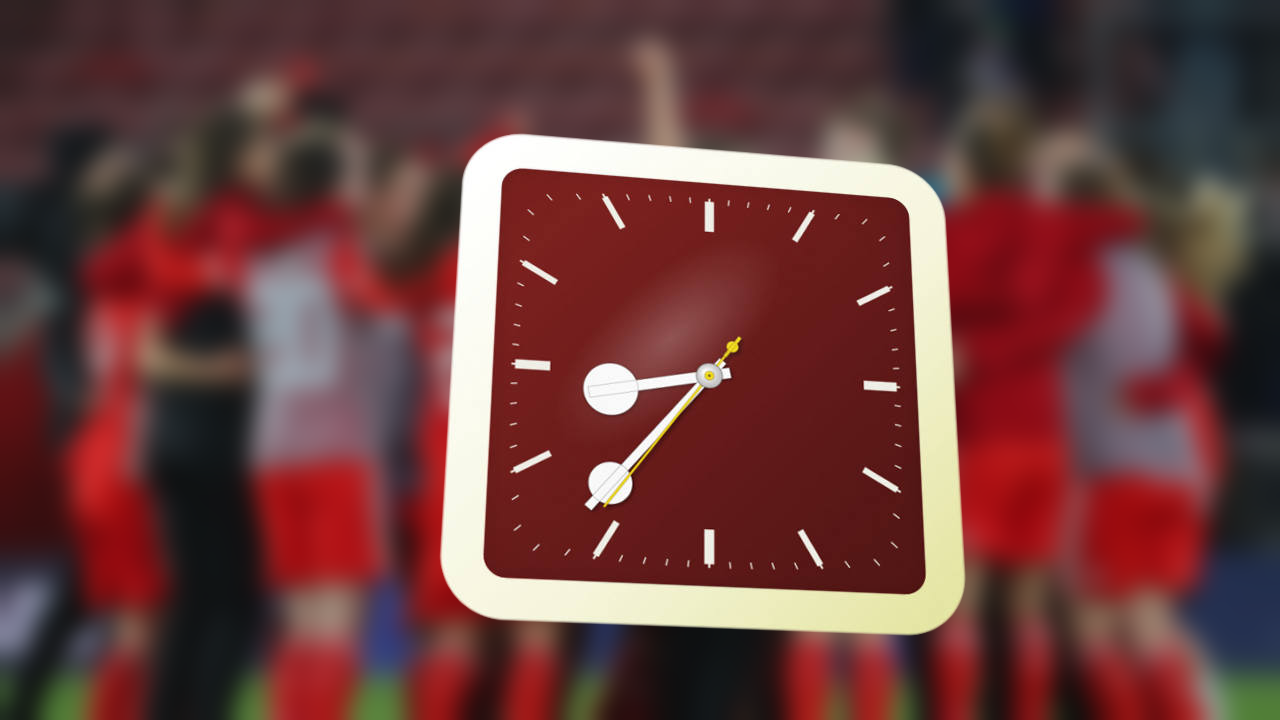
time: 8:36:36
